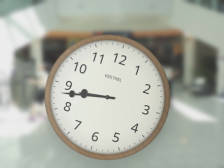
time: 8:43
